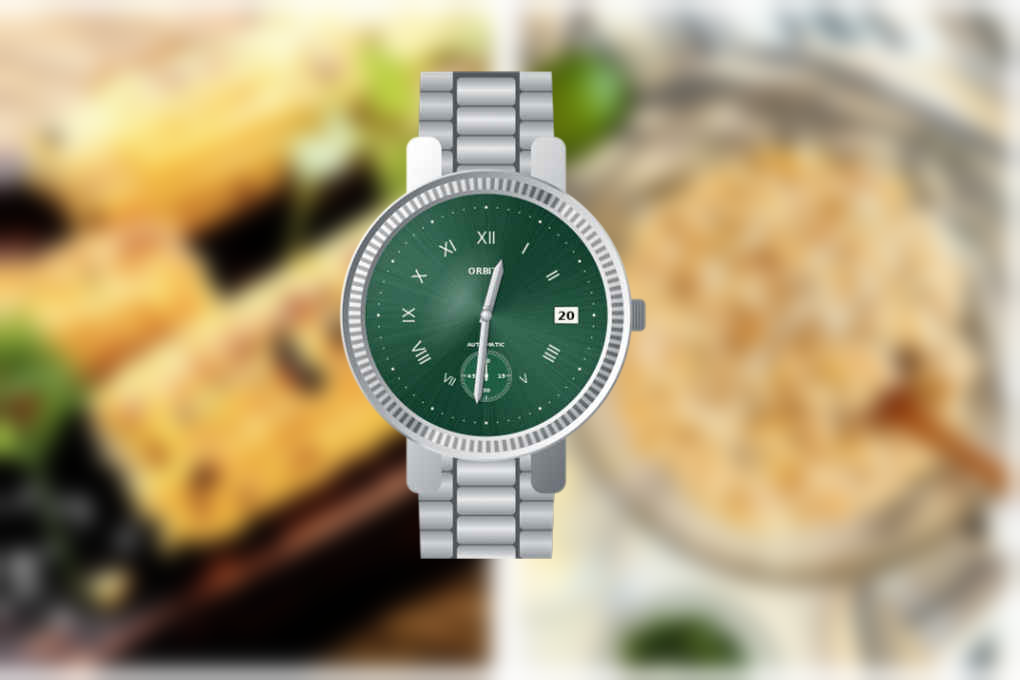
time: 12:31
